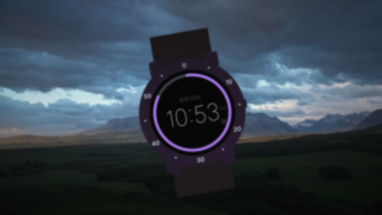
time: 10:53
